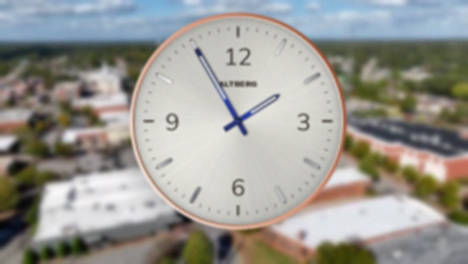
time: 1:55
